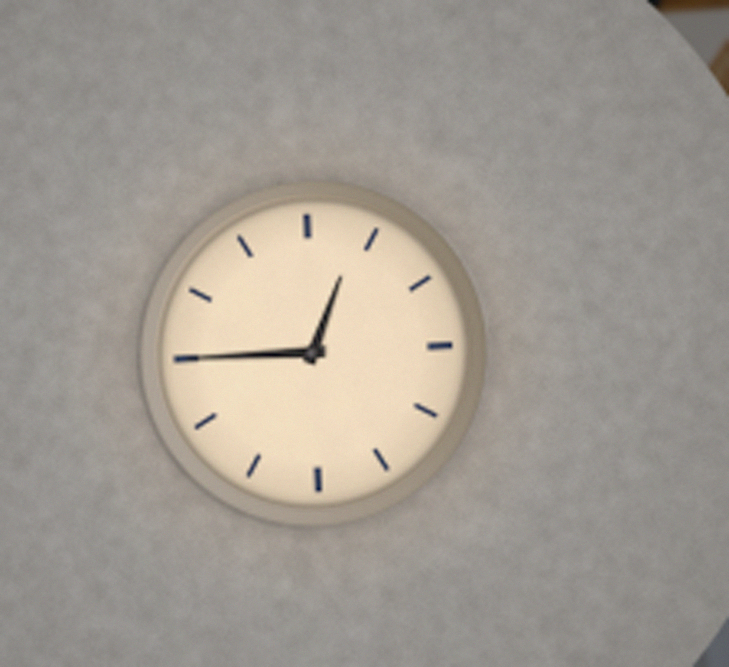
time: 12:45
